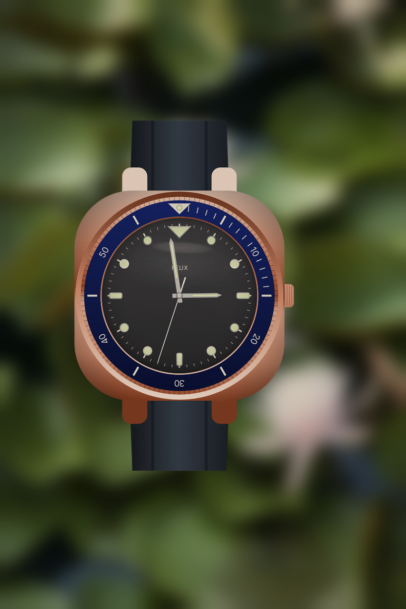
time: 2:58:33
